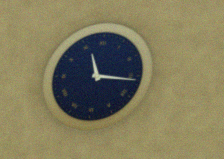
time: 11:16
